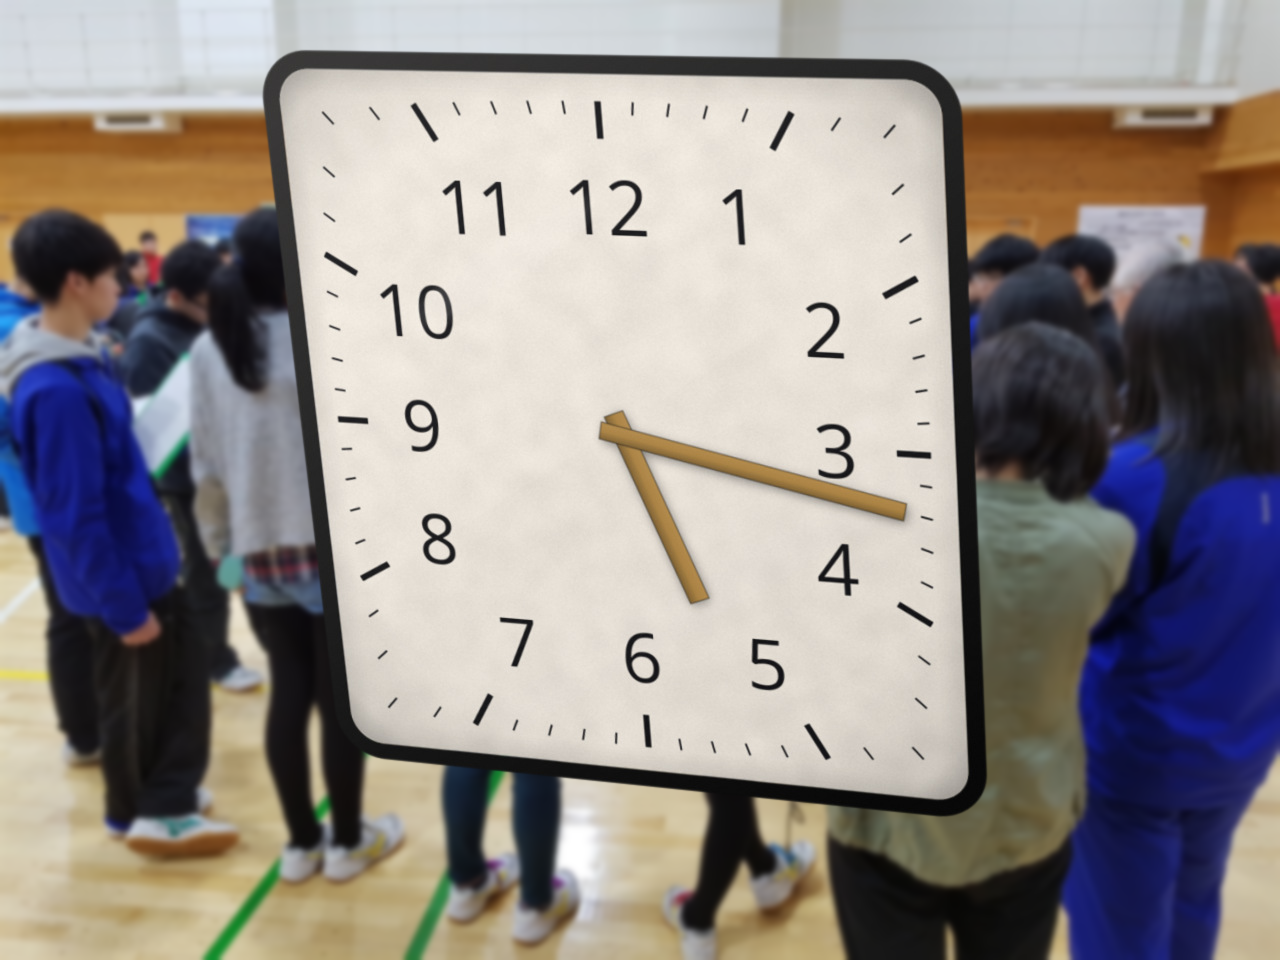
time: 5:17
